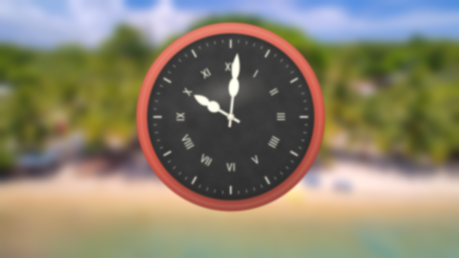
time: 10:01
